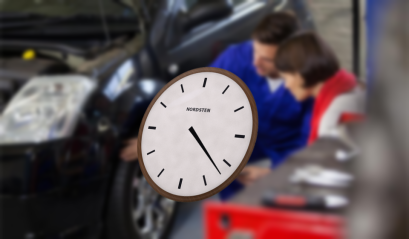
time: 4:22
